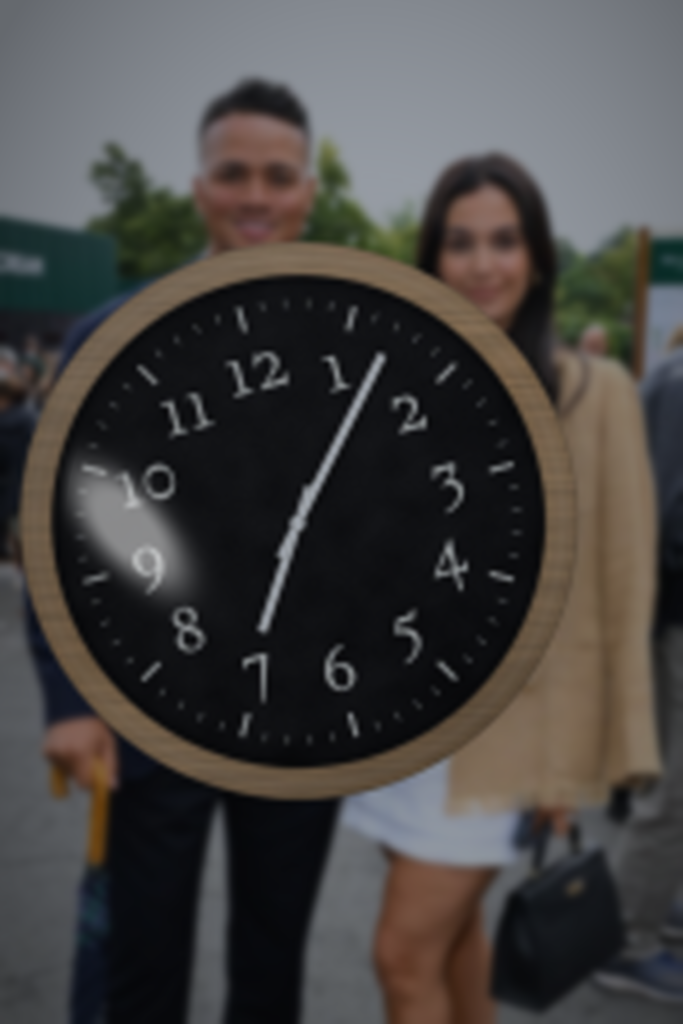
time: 7:07
